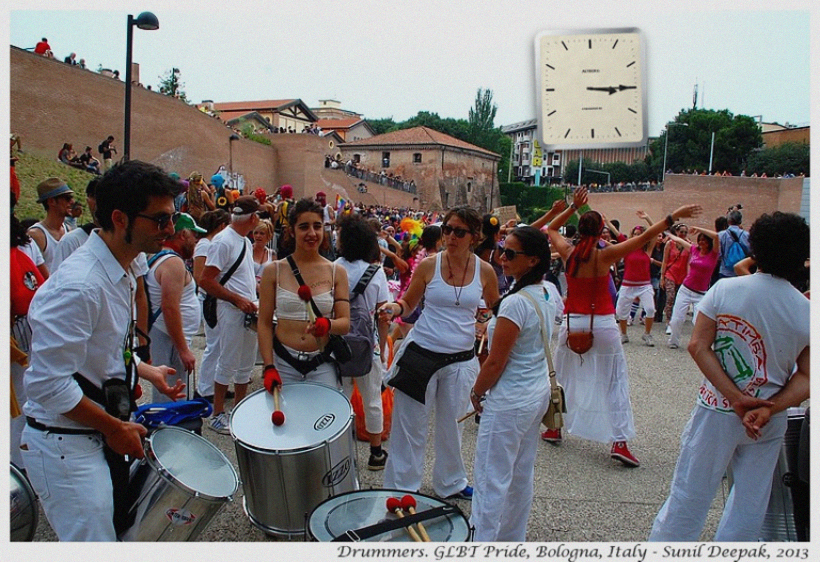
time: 3:15
